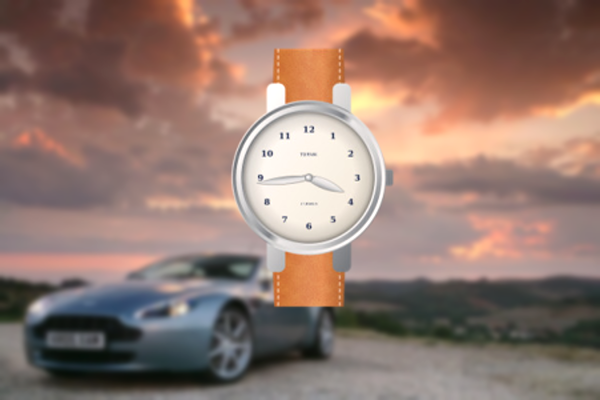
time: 3:44
